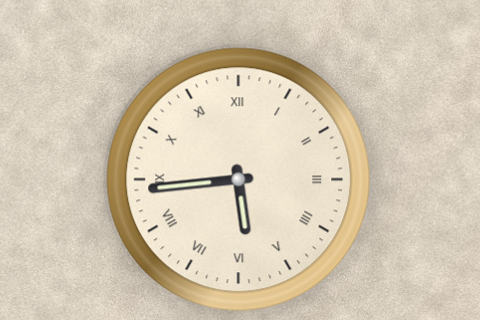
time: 5:44
